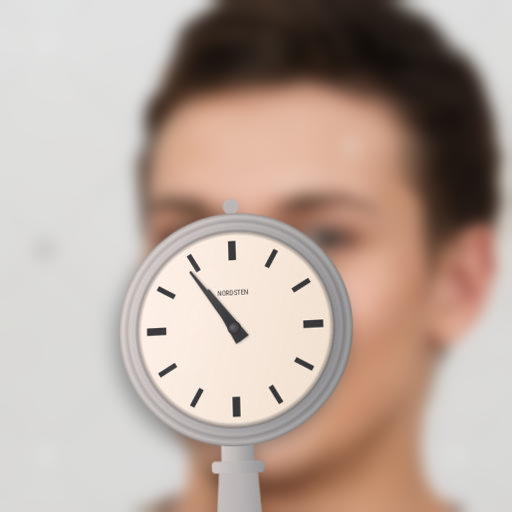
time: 10:54
